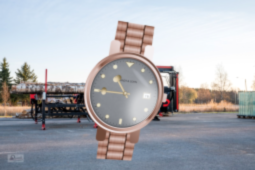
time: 10:45
